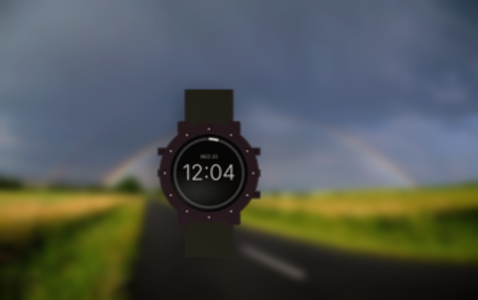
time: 12:04
